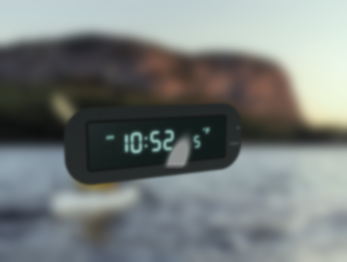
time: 10:52
